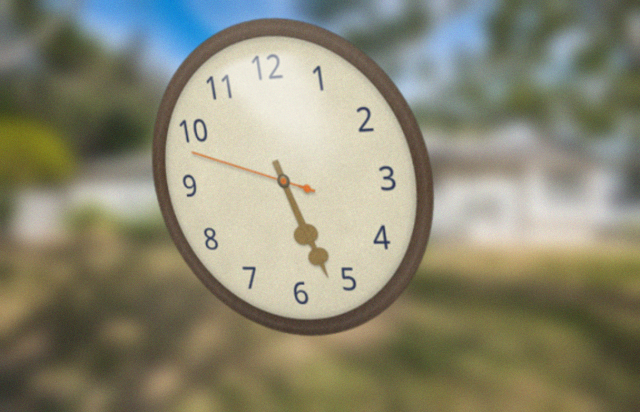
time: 5:26:48
